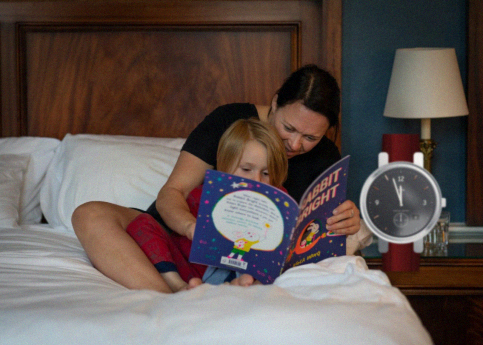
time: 11:57
